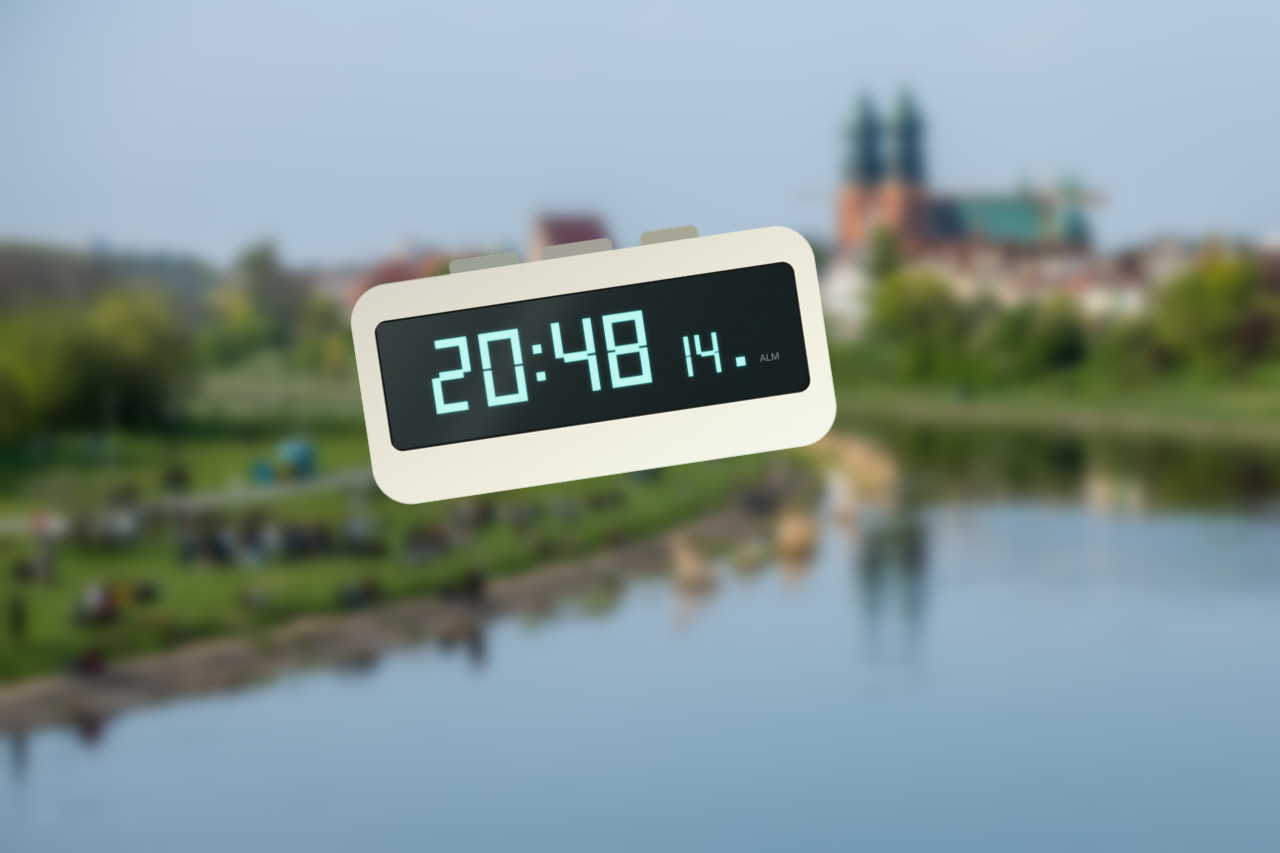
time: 20:48:14
